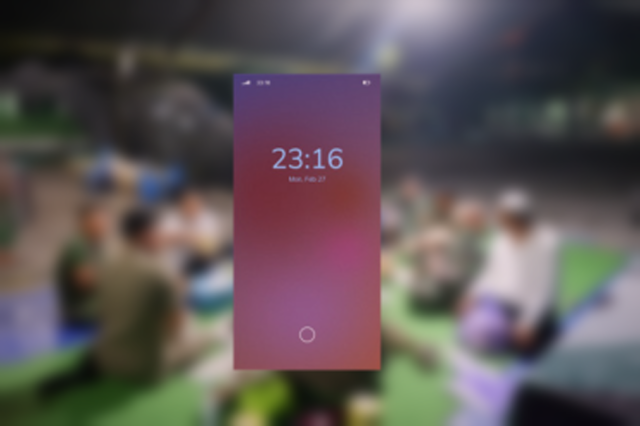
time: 23:16
